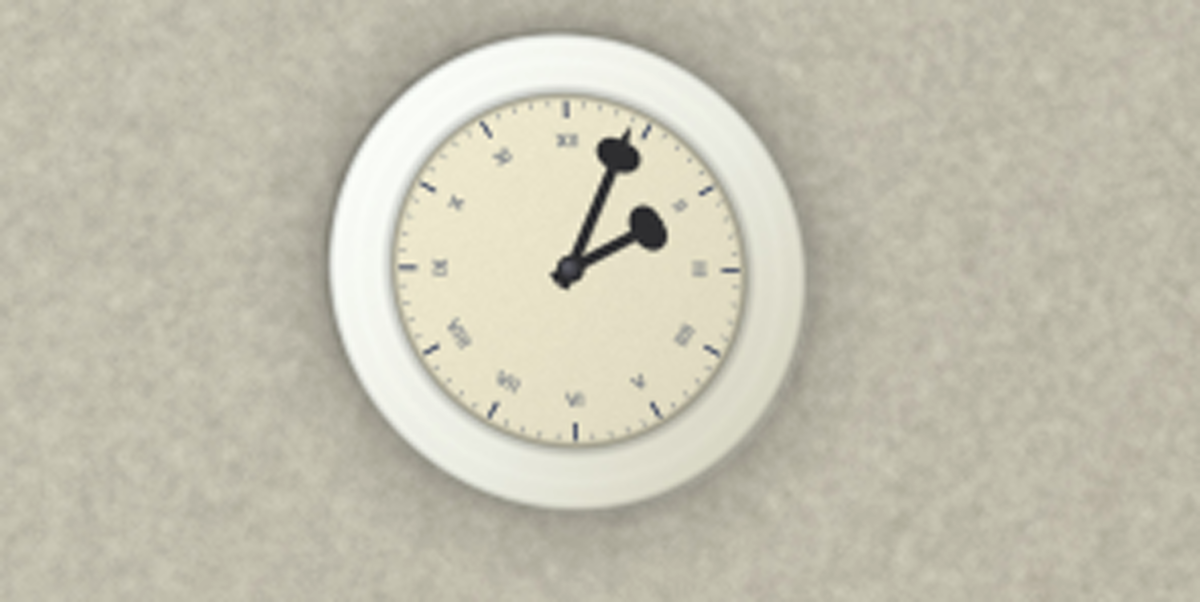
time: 2:04
